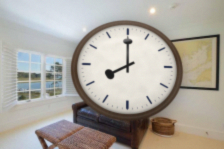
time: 8:00
